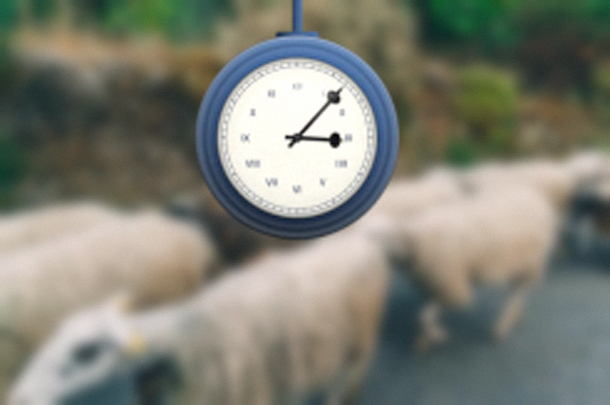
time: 3:07
